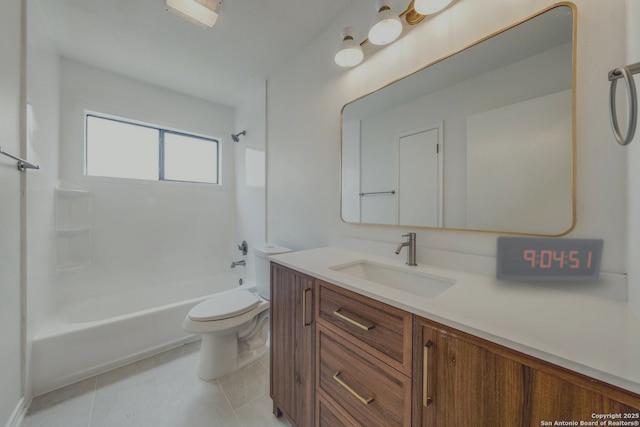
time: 9:04:51
